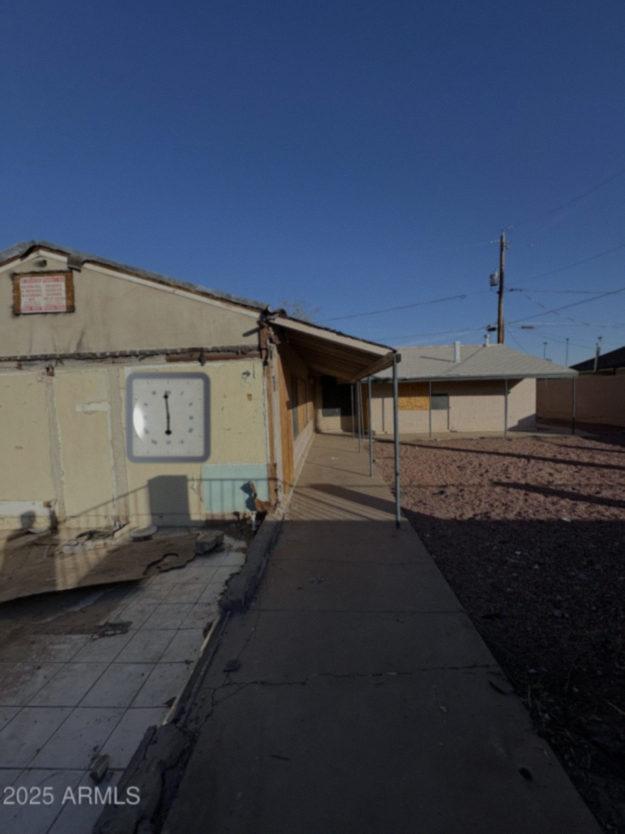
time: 5:59
